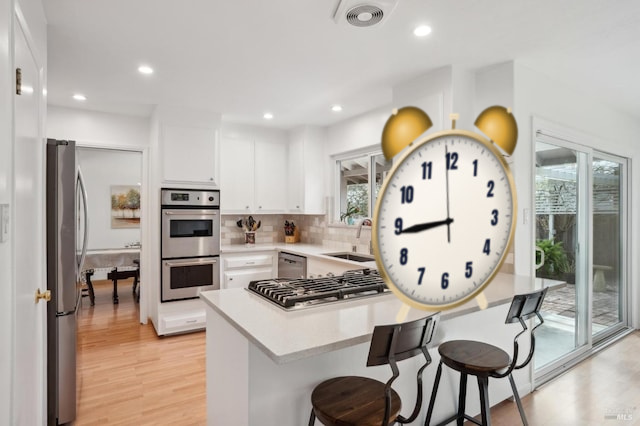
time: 8:43:59
